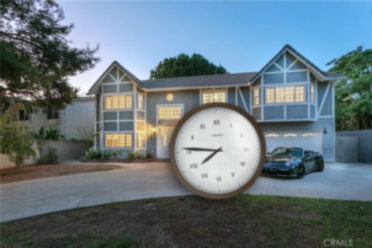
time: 7:46
